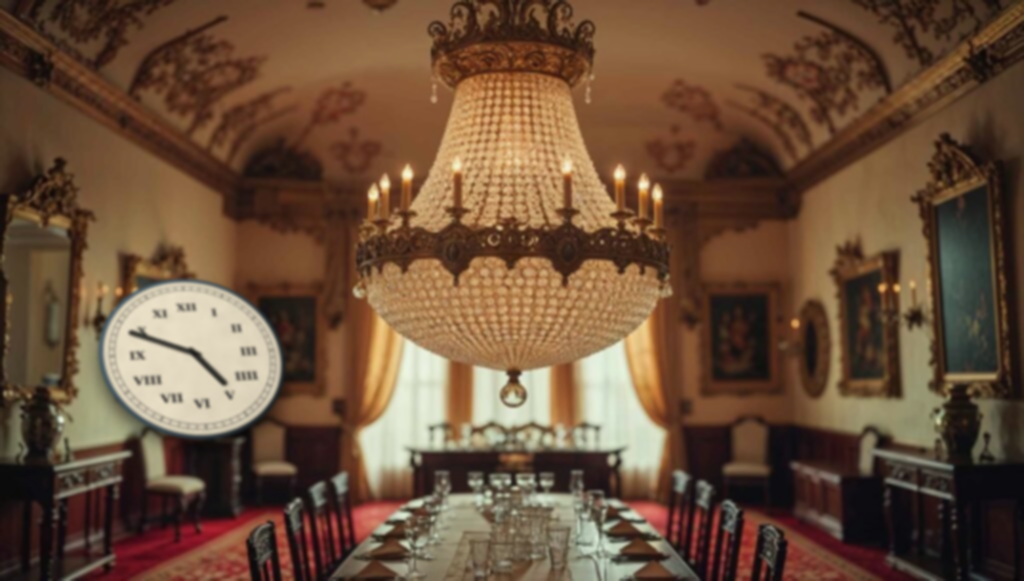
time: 4:49
